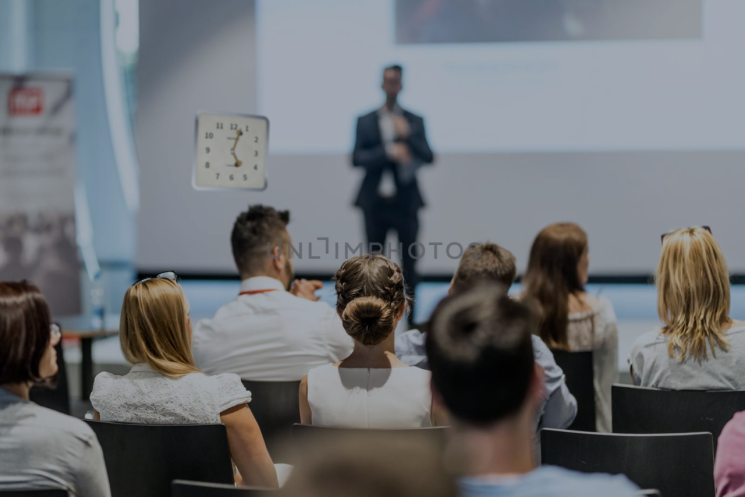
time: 5:03
